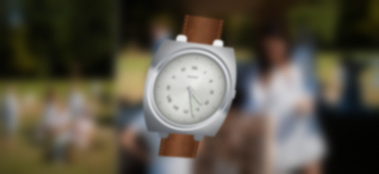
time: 4:27
